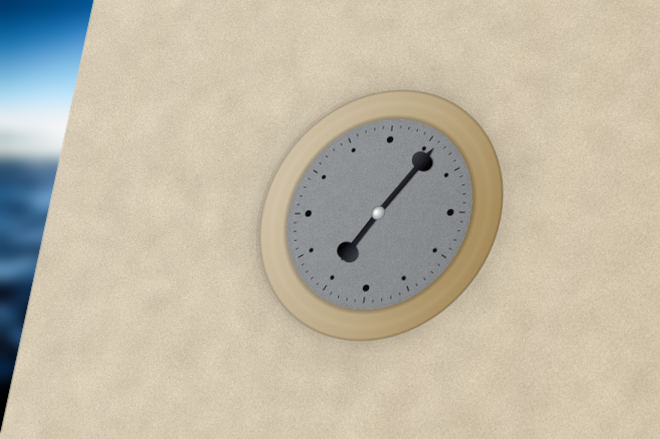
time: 7:06
